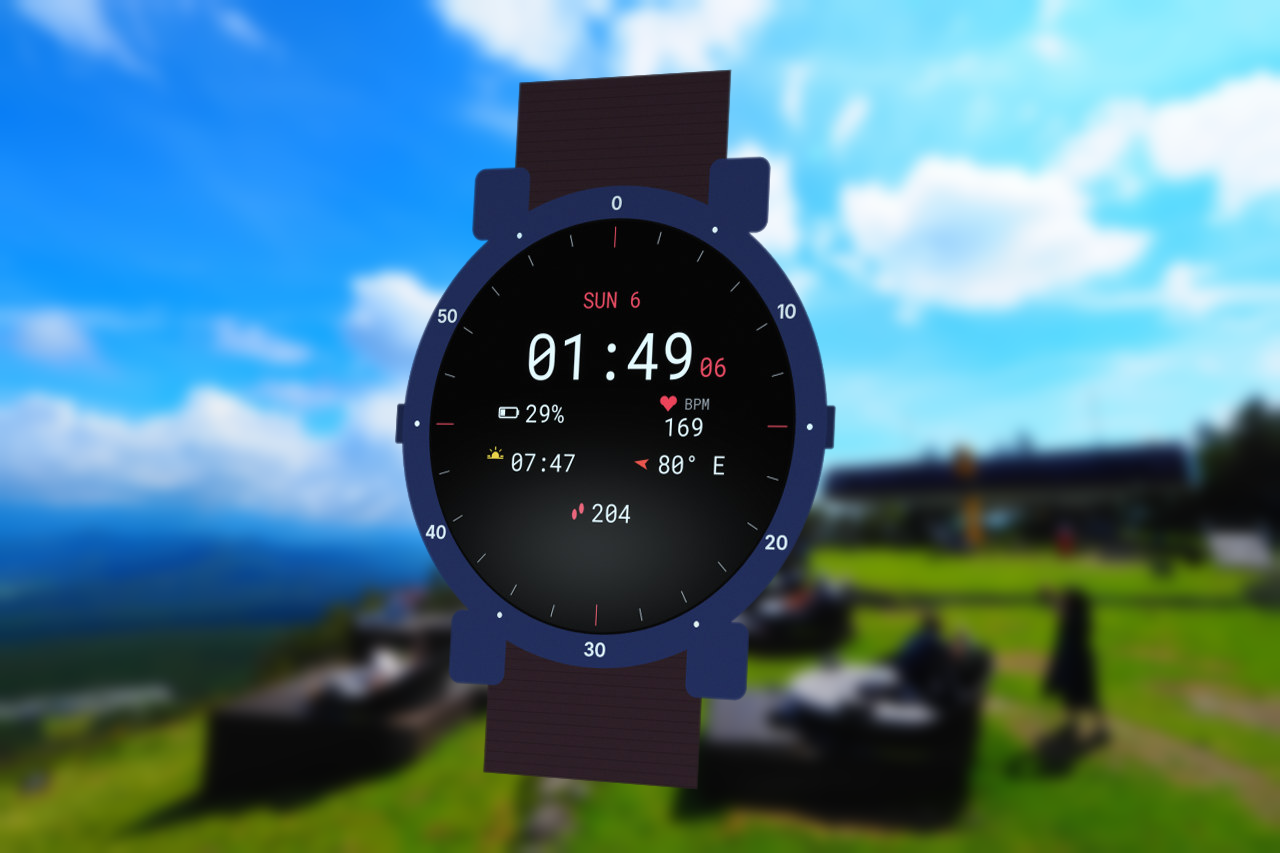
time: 1:49:06
